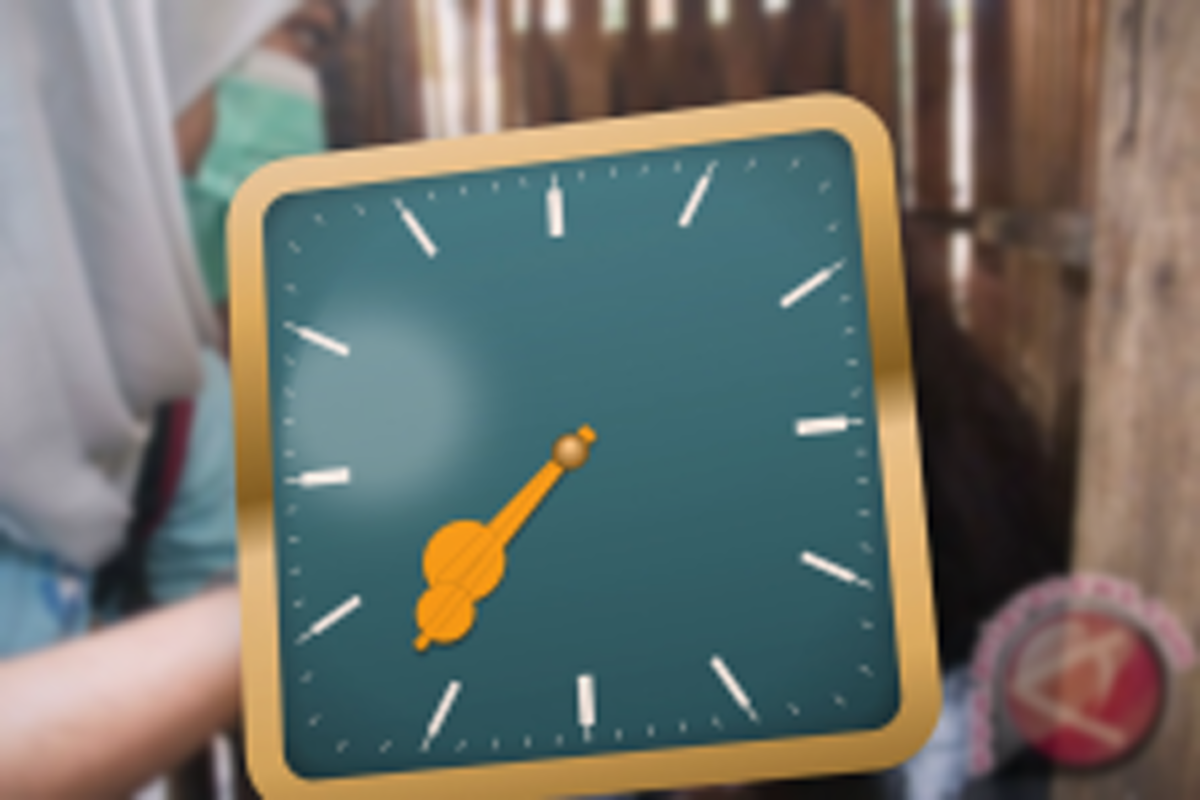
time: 7:37
